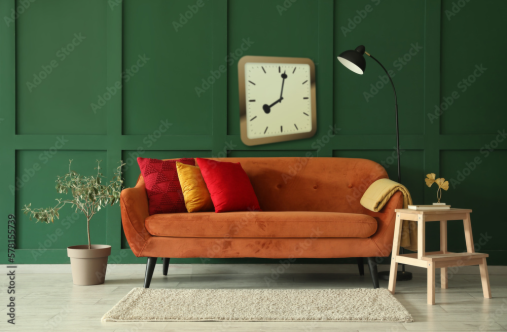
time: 8:02
